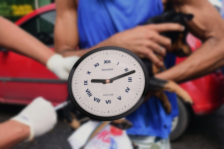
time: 9:12
